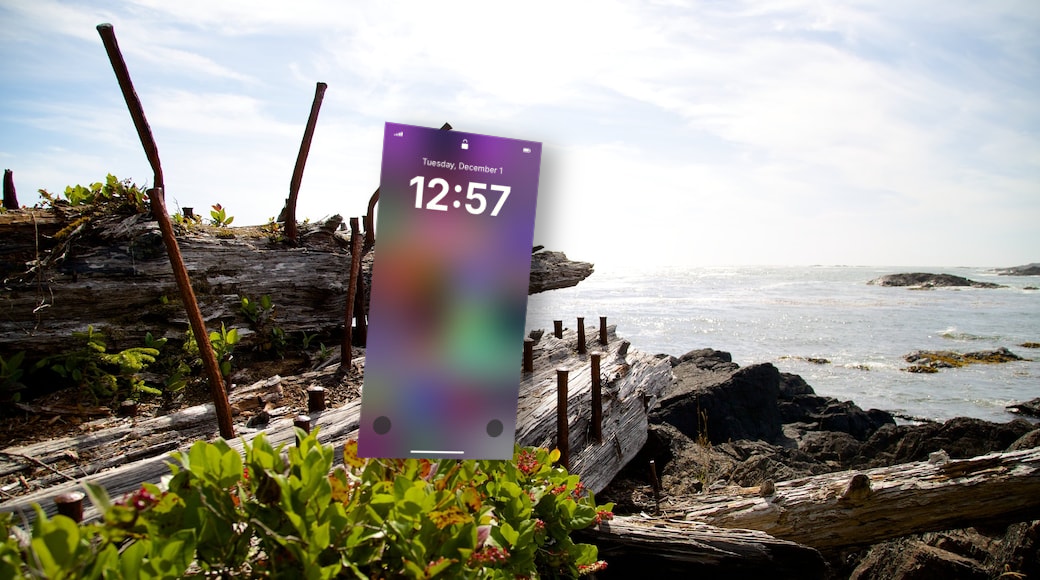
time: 12:57
